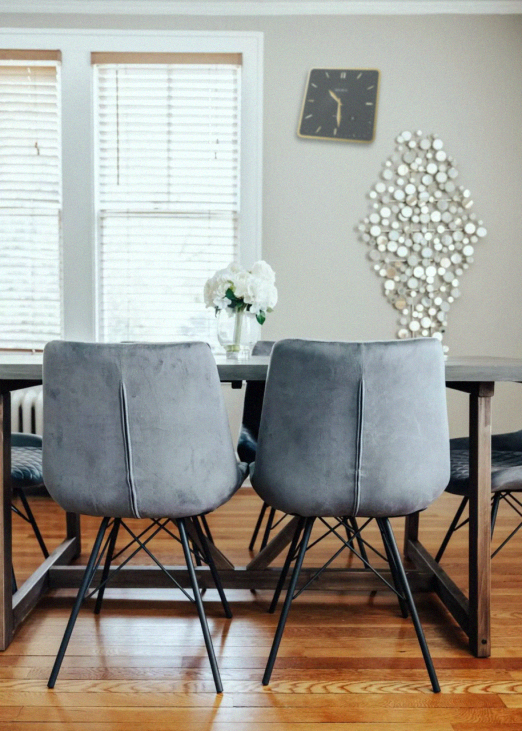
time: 10:29
